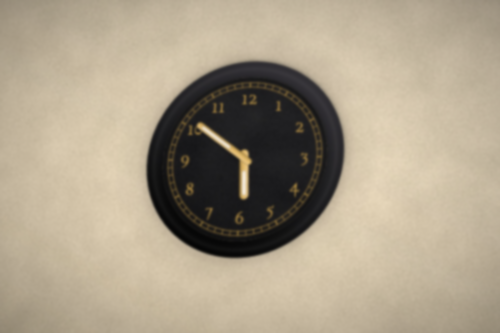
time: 5:51
